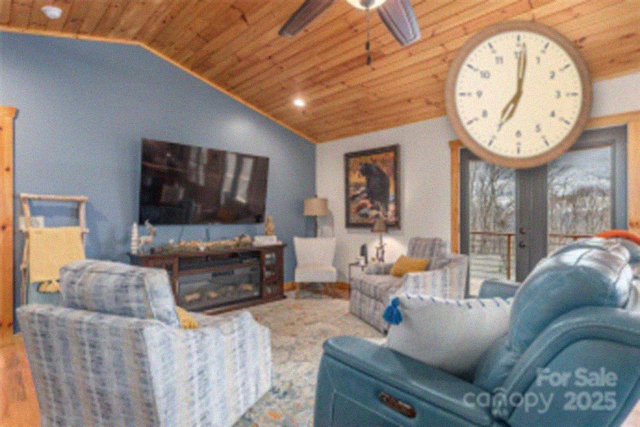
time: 7:01
